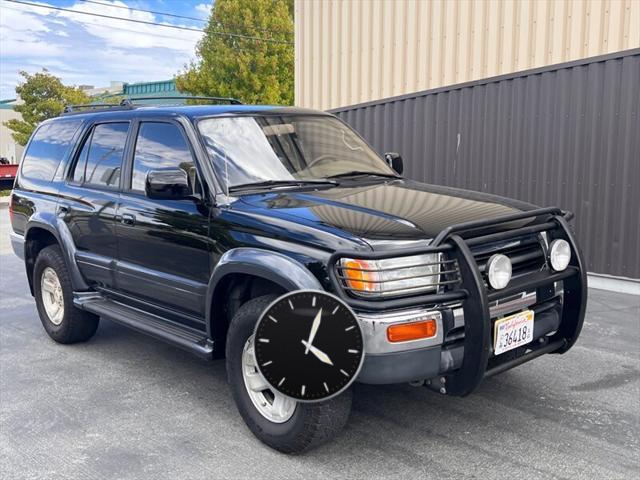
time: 4:02
